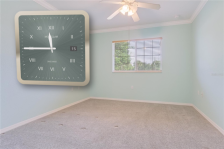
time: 11:45
